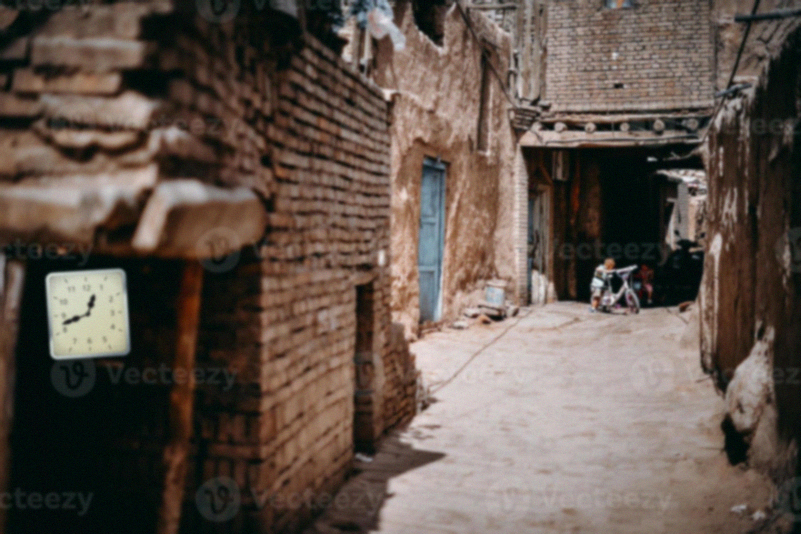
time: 12:42
